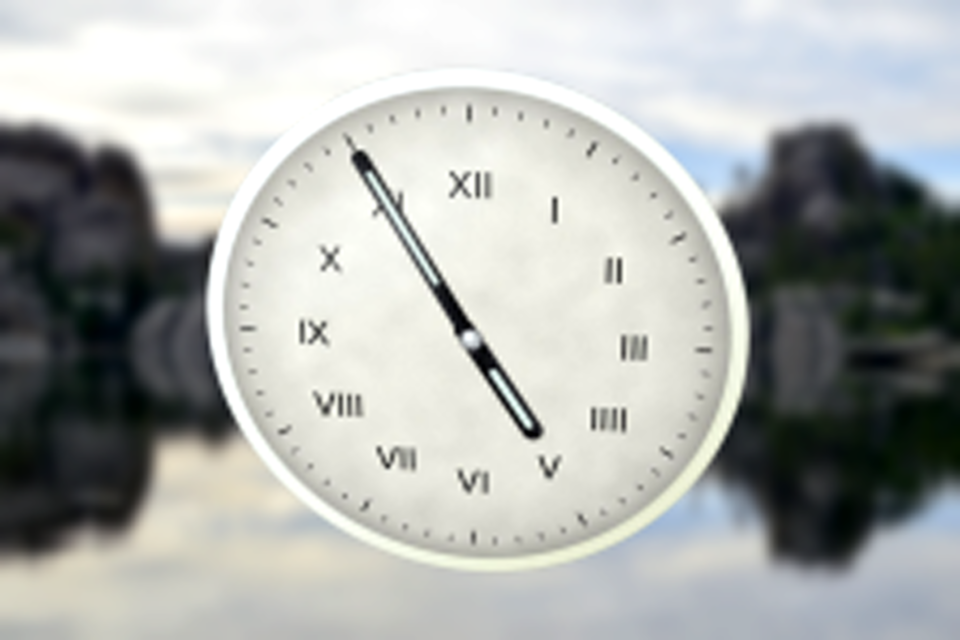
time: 4:55
